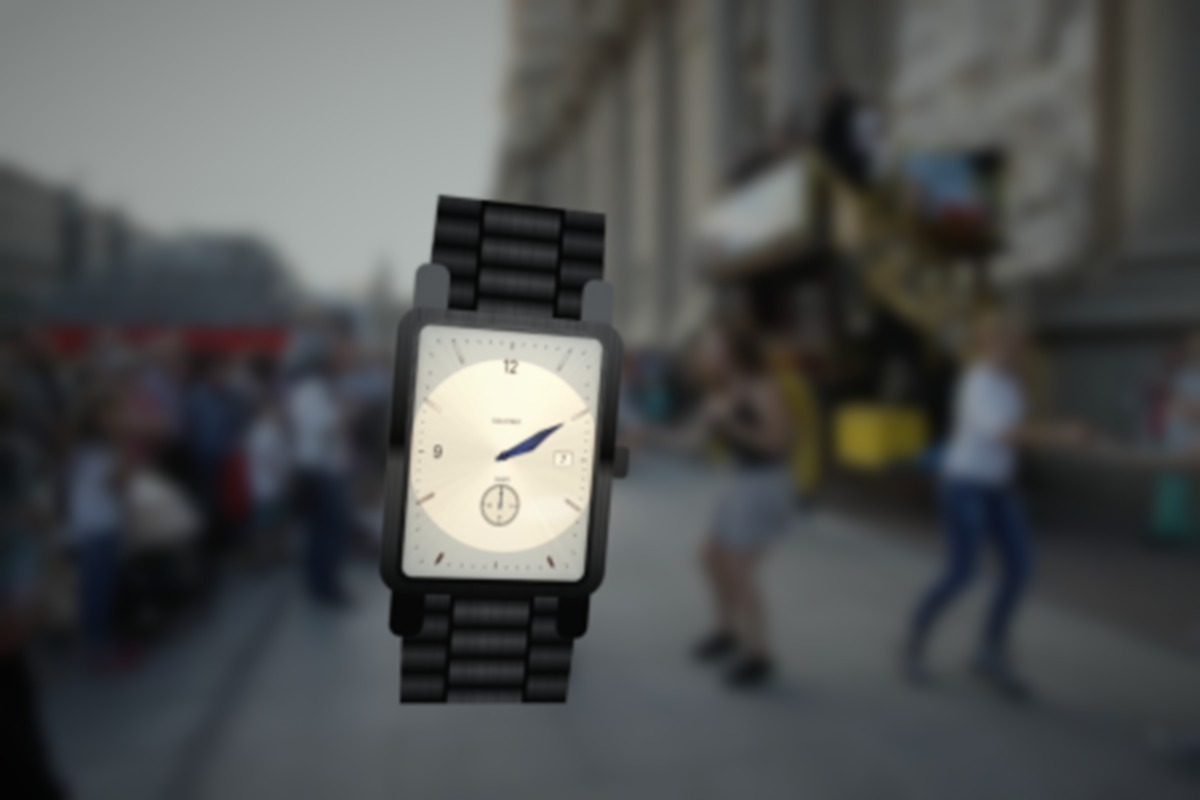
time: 2:10
